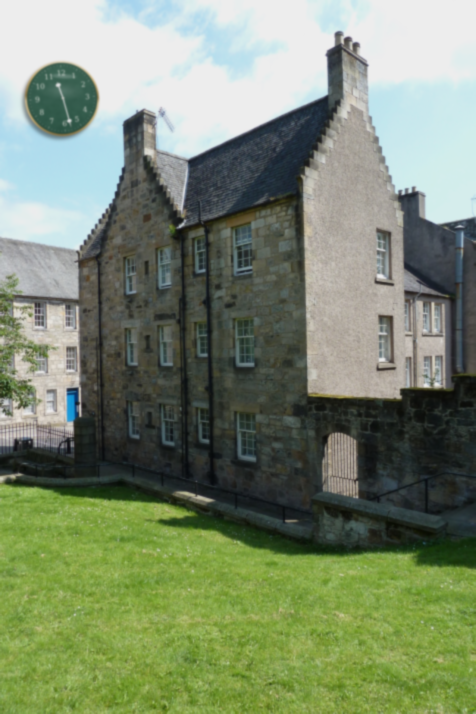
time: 11:28
